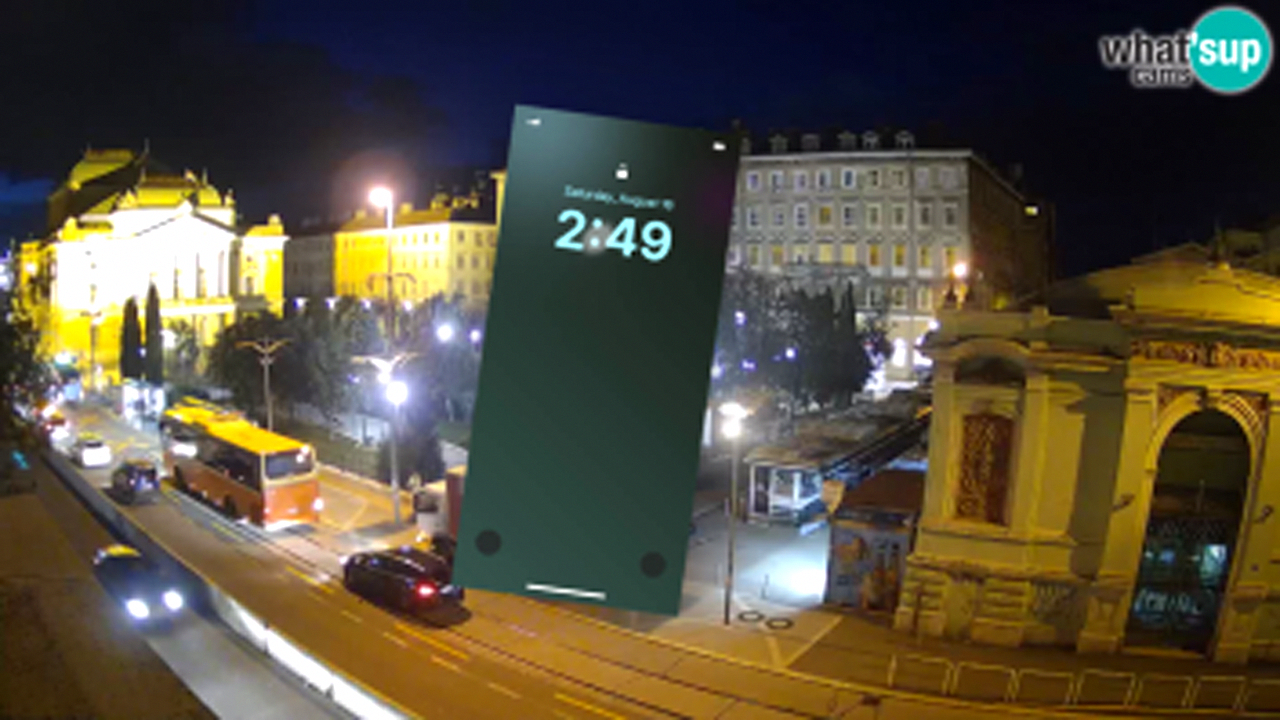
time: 2:49
